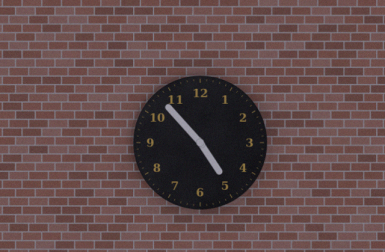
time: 4:53
